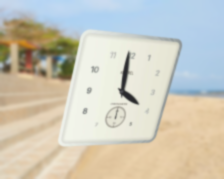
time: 3:59
